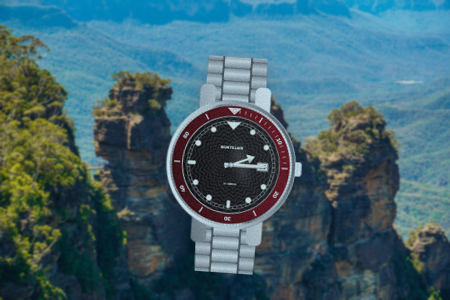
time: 2:15
